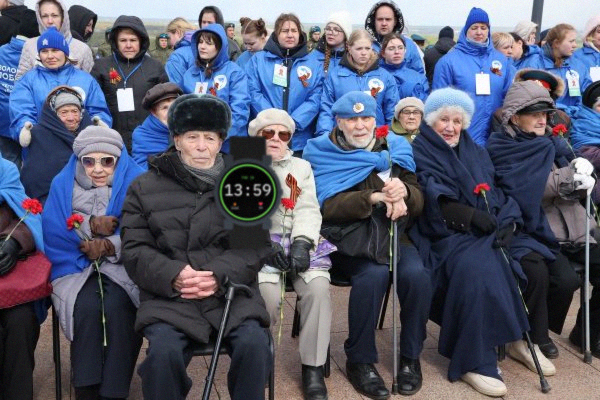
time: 13:59
